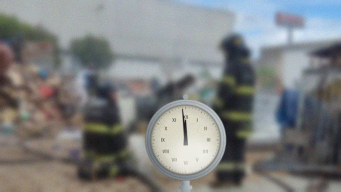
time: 11:59
